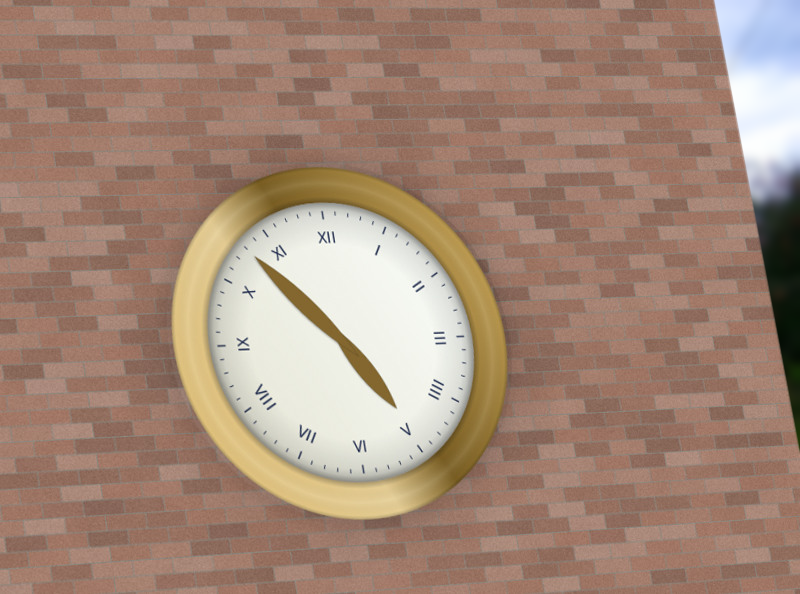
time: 4:53
